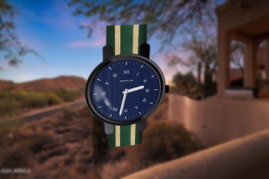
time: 2:32
